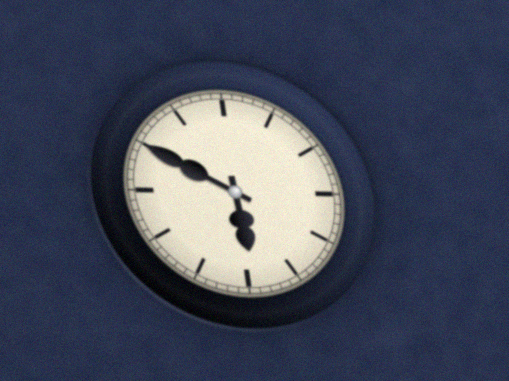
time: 5:50
